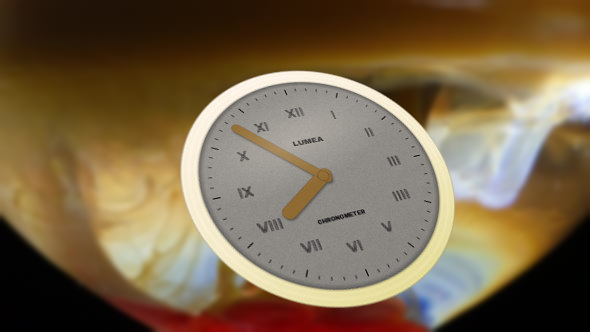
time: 7:53
